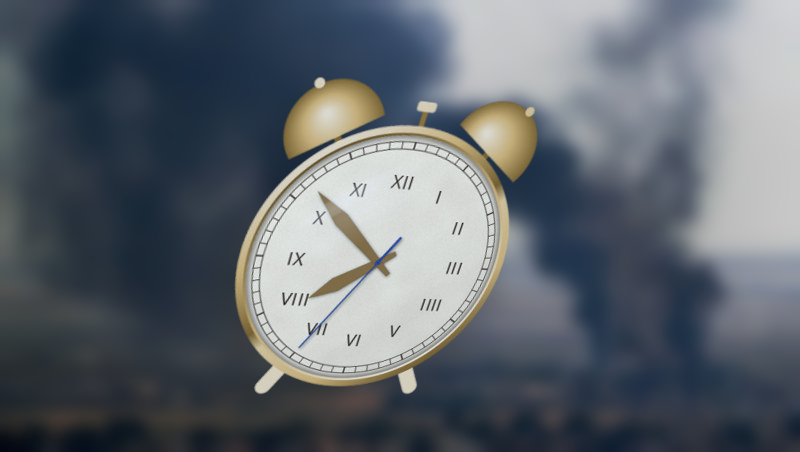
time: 7:51:35
